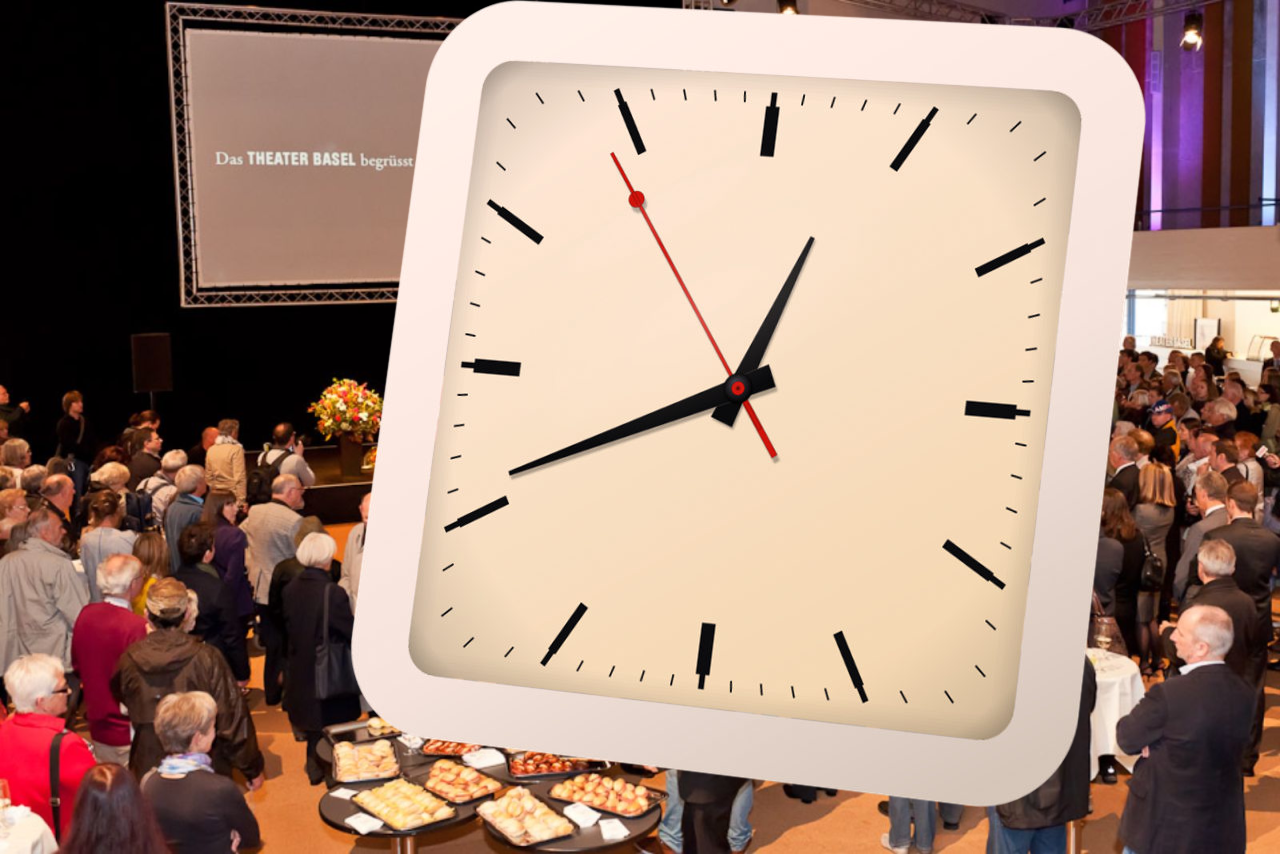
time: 12:40:54
